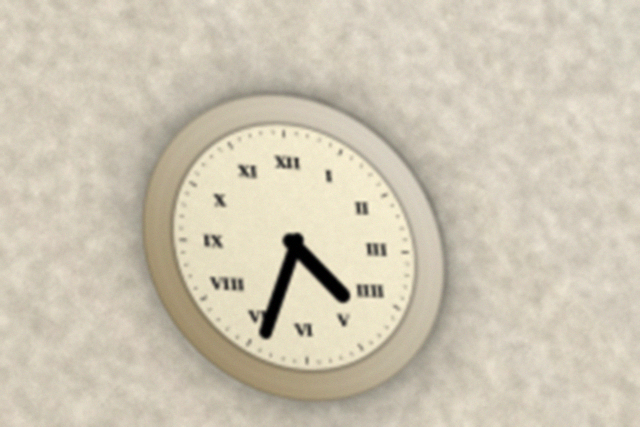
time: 4:34
